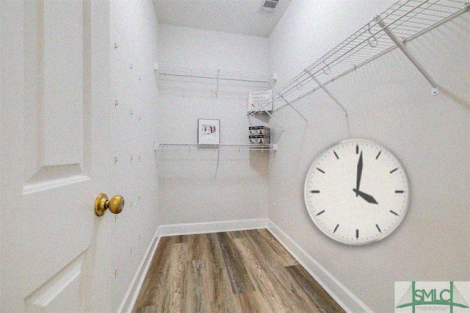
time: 4:01
